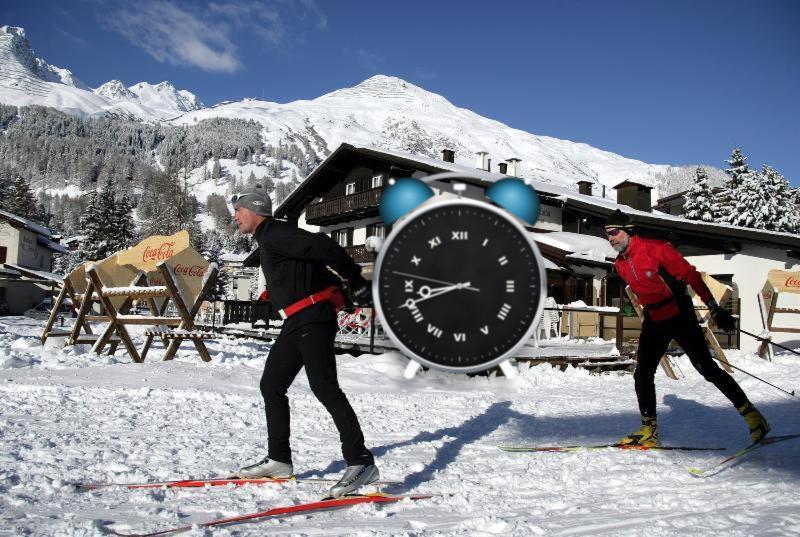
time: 8:41:47
